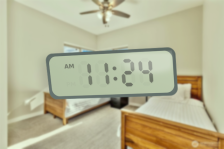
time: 11:24
